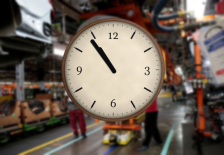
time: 10:54
